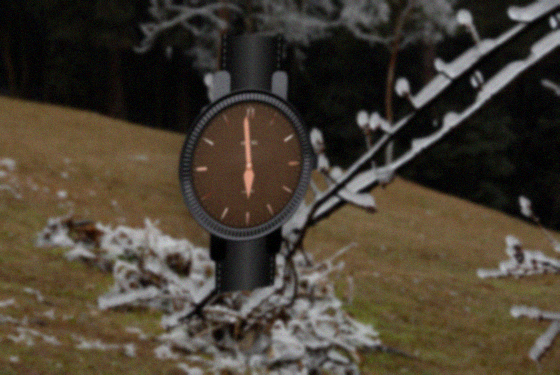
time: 5:59
